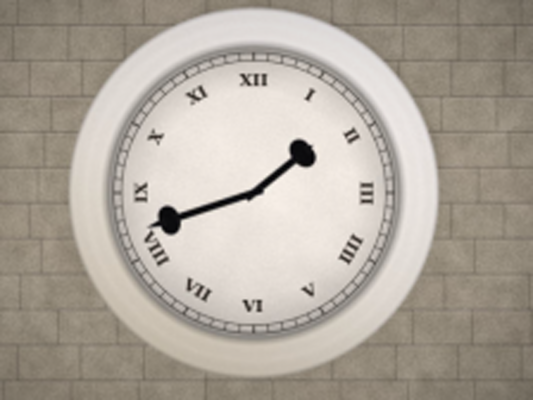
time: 1:42
